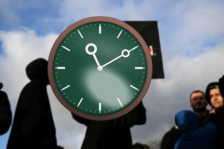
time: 11:10
